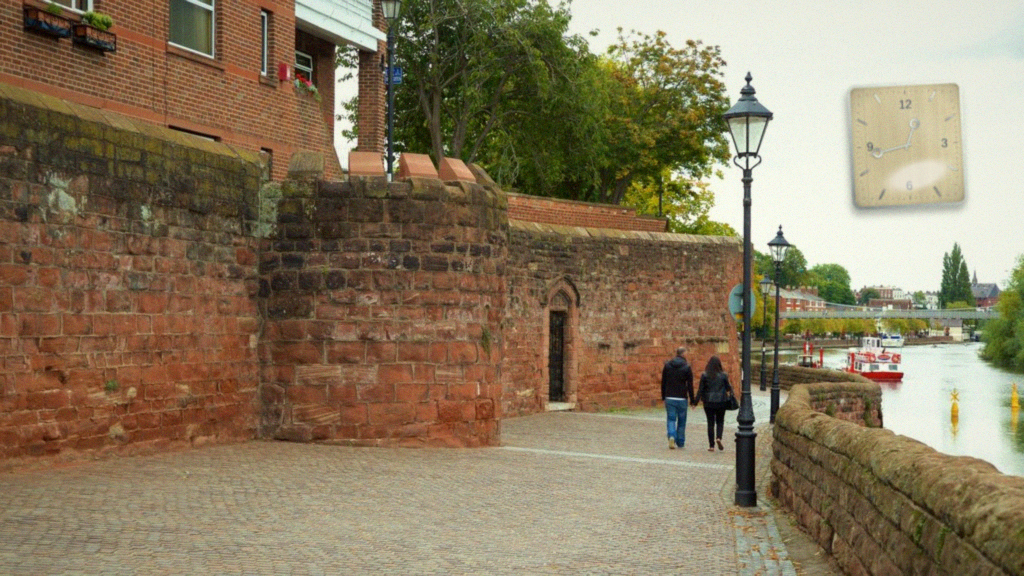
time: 12:43
